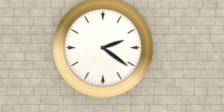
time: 2:21
